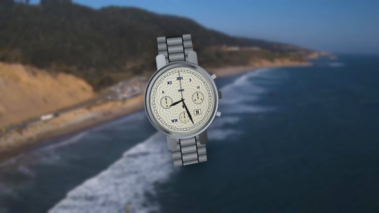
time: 8:27
